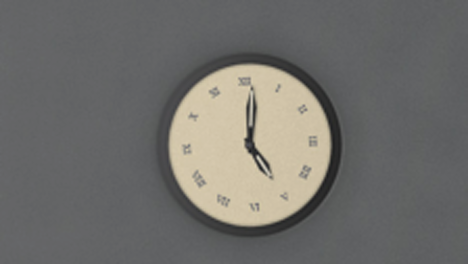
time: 5:01
